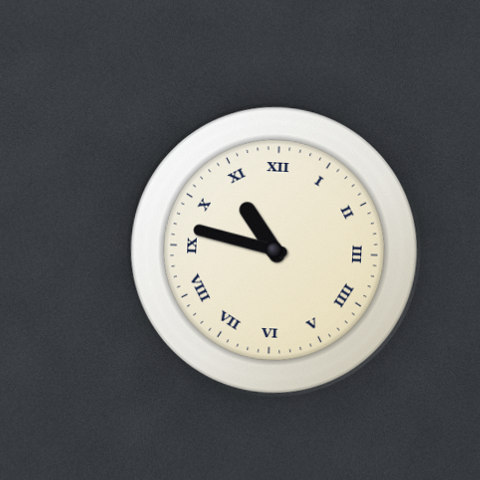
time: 10:47
